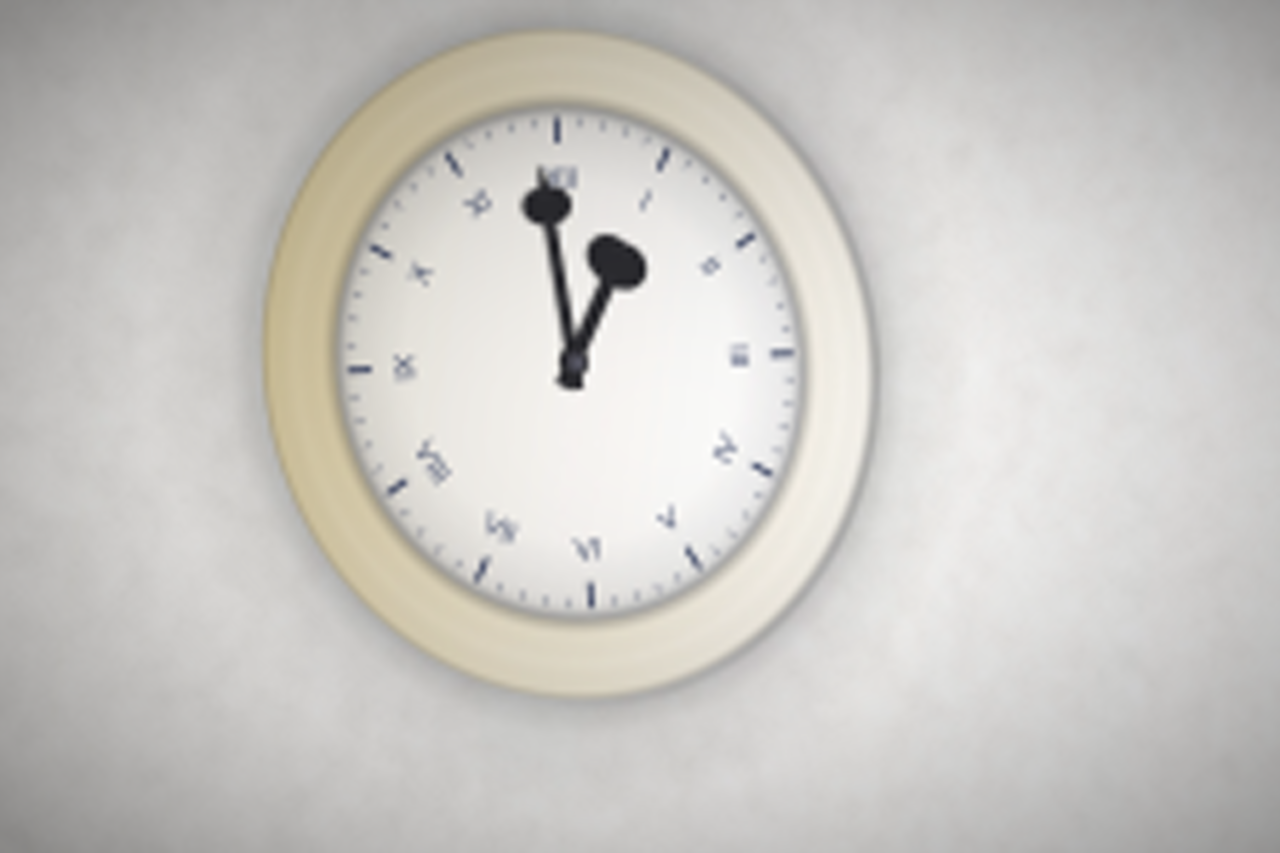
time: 12:59
